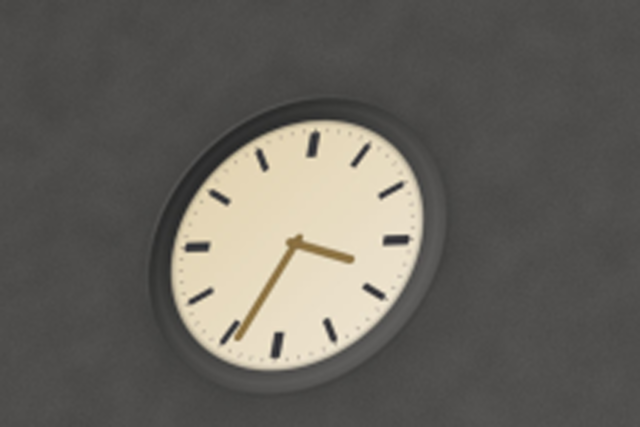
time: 3:34
